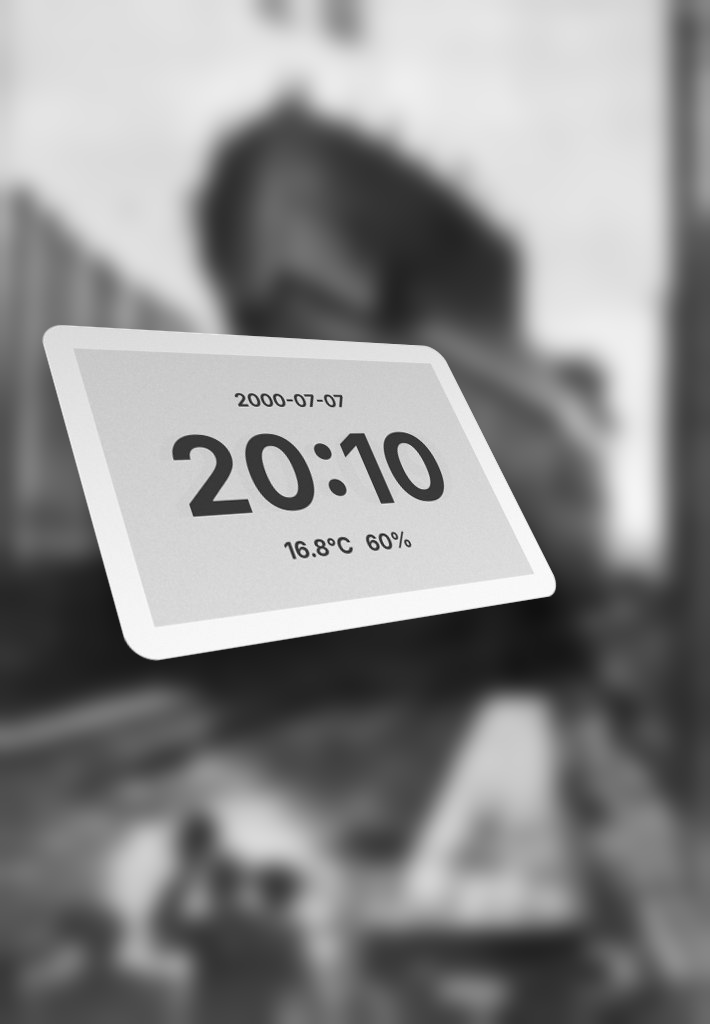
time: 20:10
